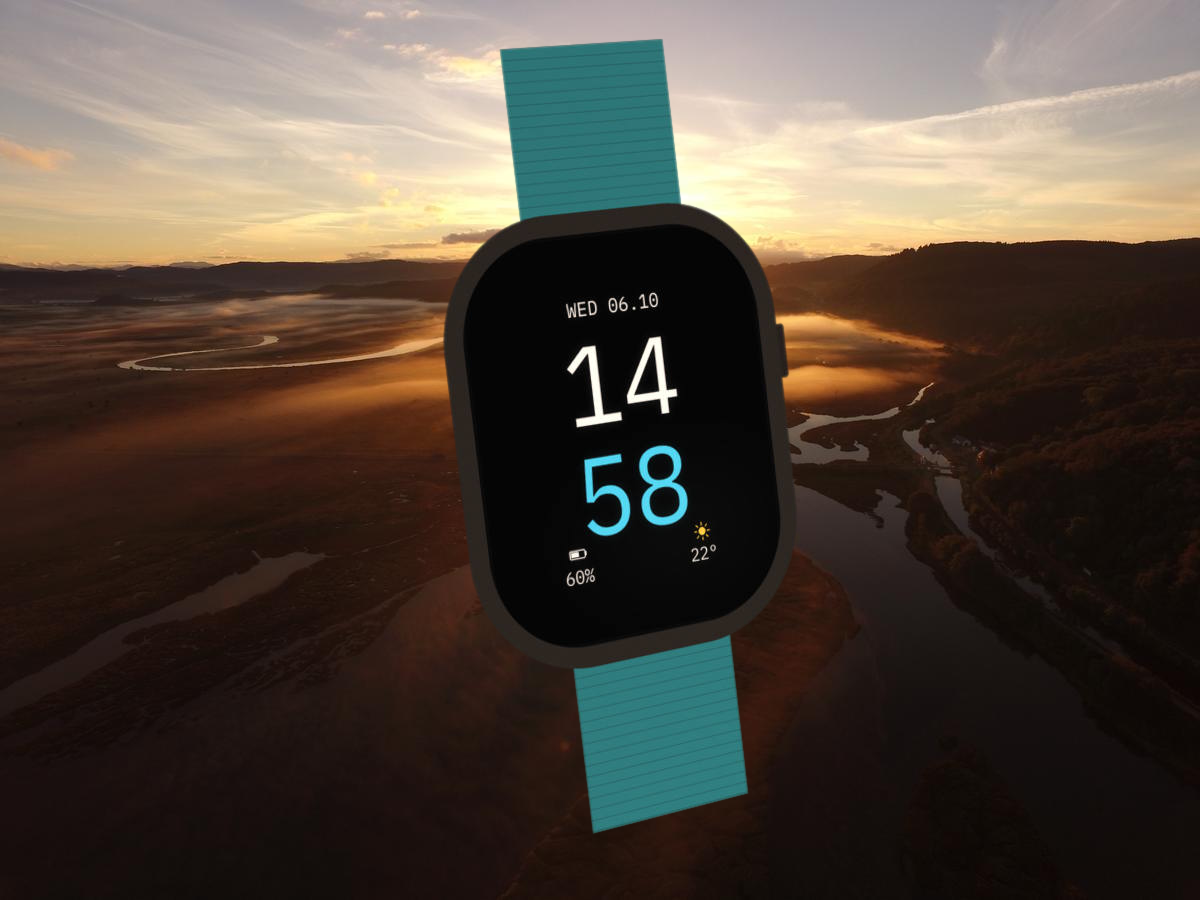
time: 14:58
